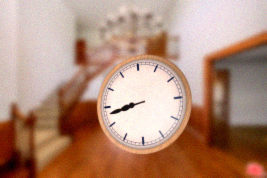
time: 8:43
